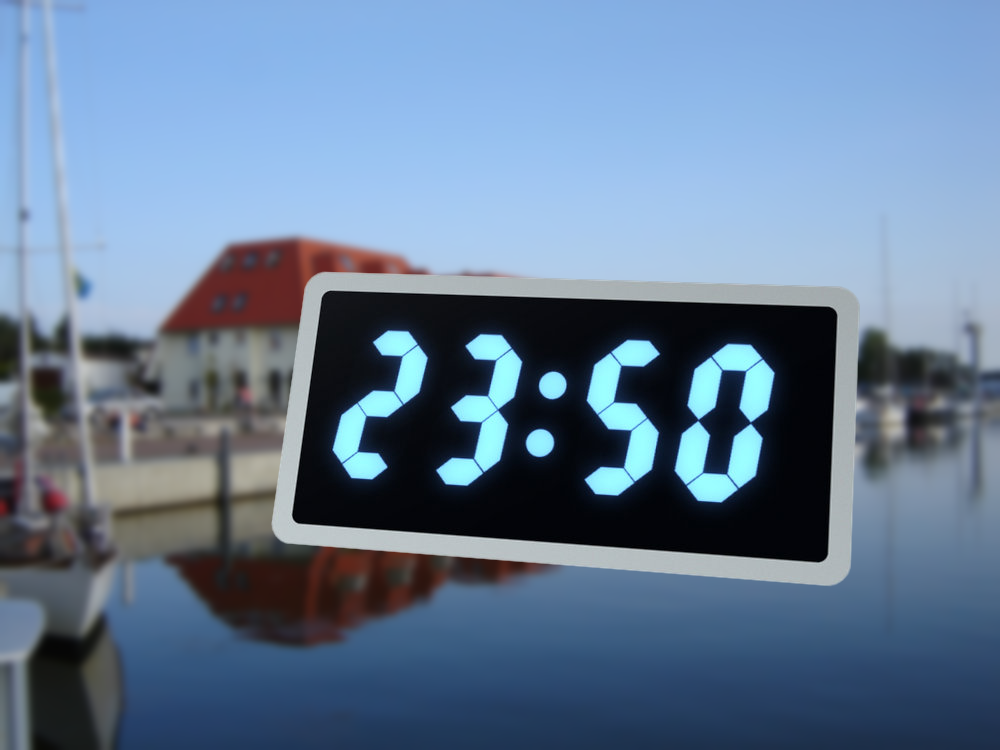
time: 23:50
